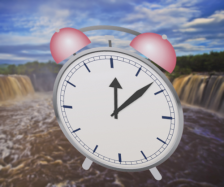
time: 12:08
